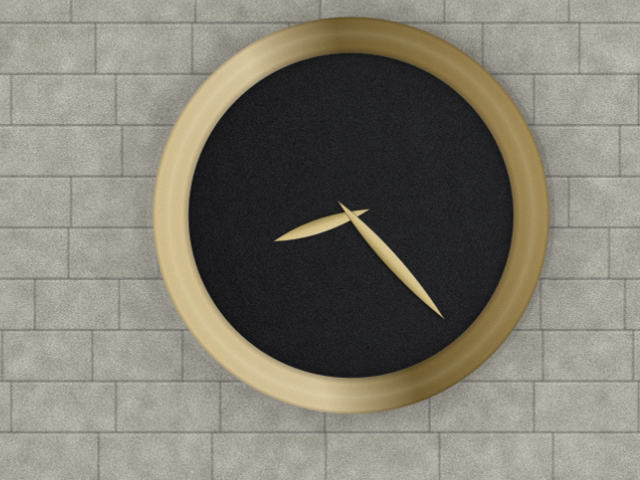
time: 8:23
